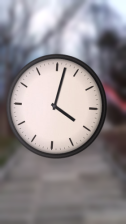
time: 4:02
